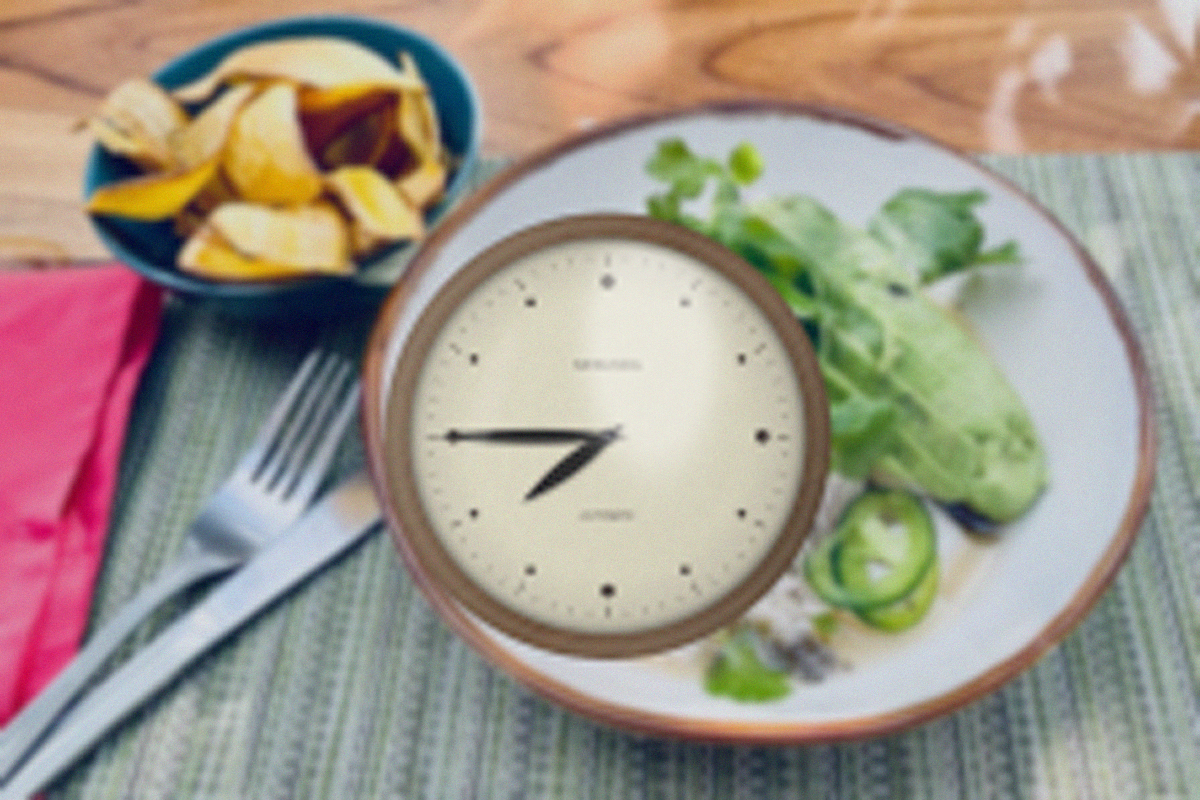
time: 7:45
